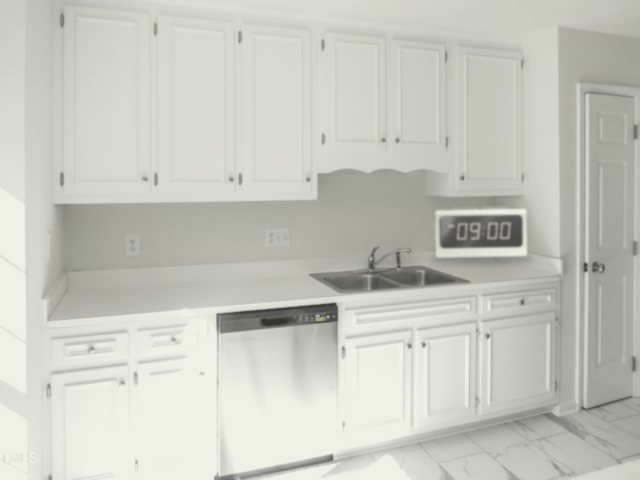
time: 9:00
